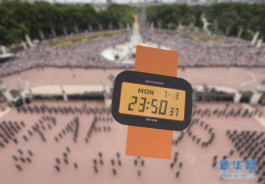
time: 23:50:37
